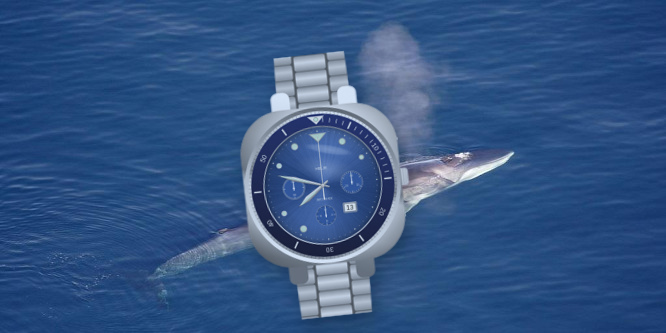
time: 7:48
